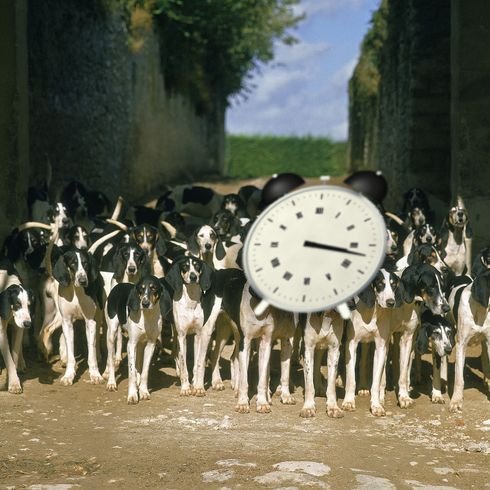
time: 3:17
